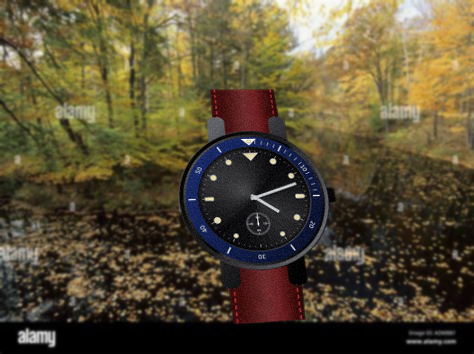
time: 4:12
